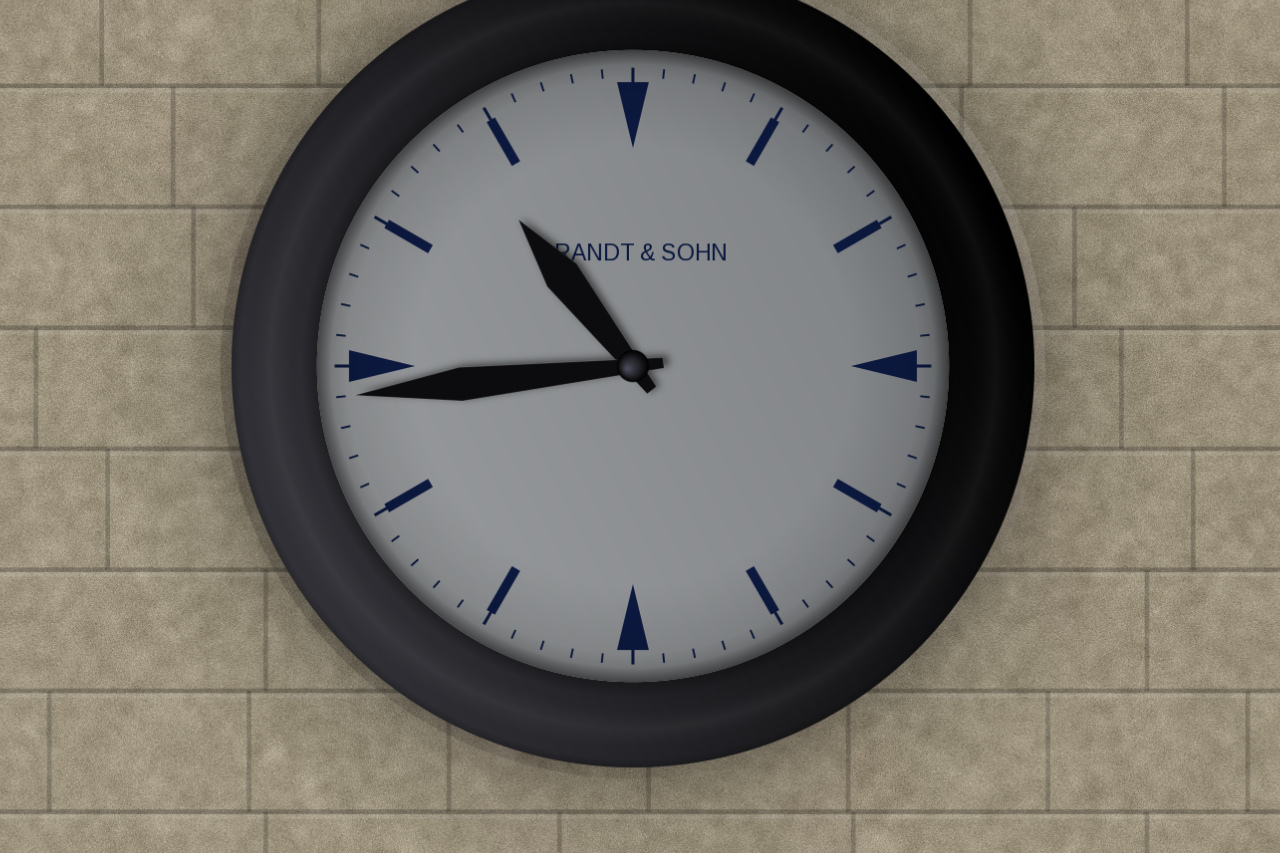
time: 10:44
